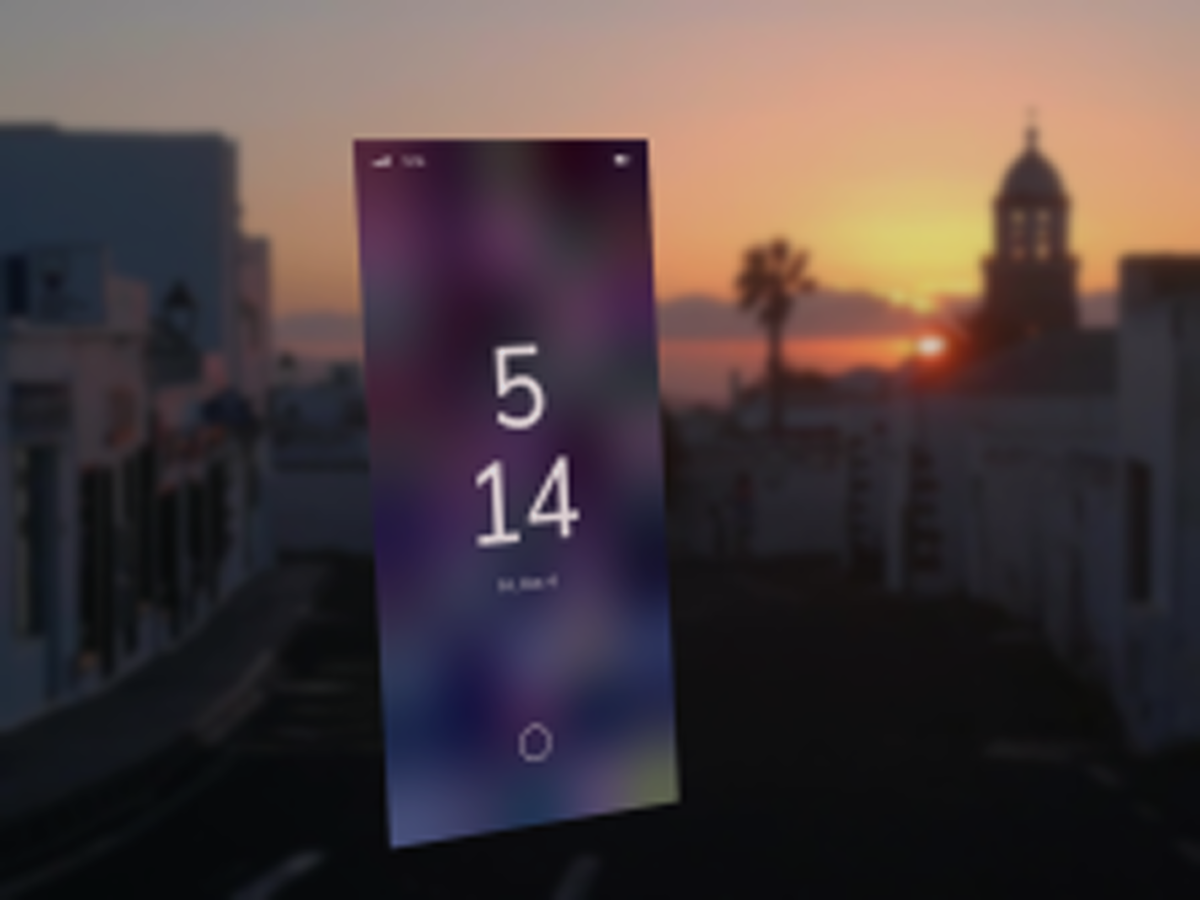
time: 5:14
